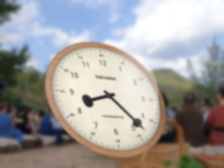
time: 8:23
